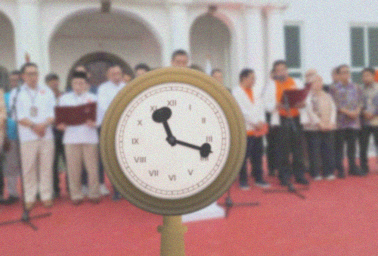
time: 11:18
